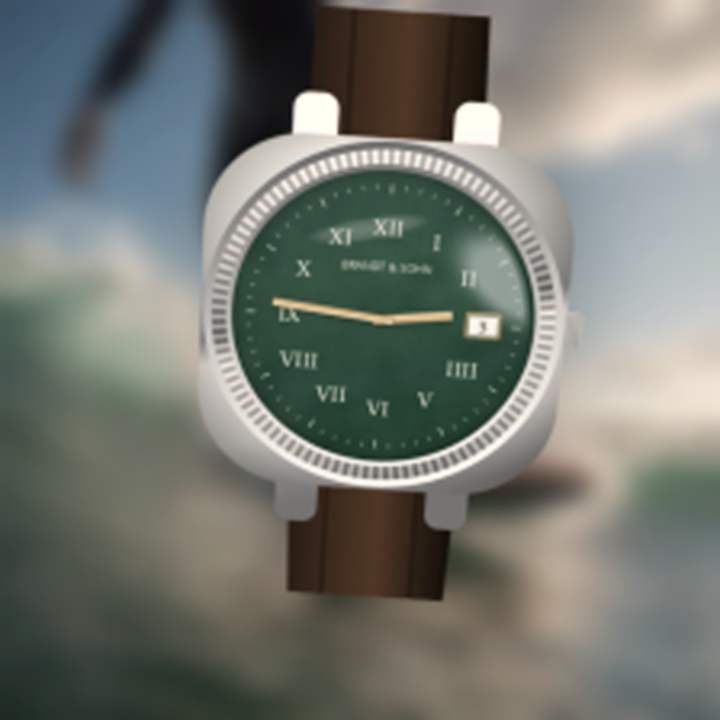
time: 2:46
